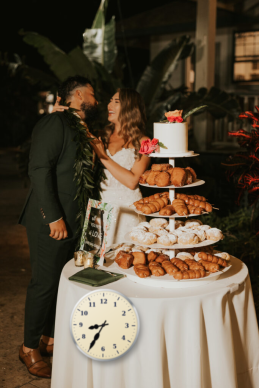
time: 8:35
